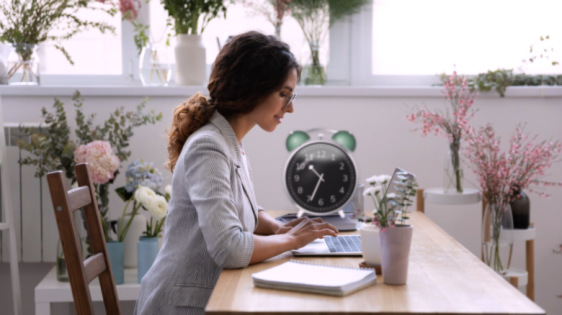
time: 10:34
